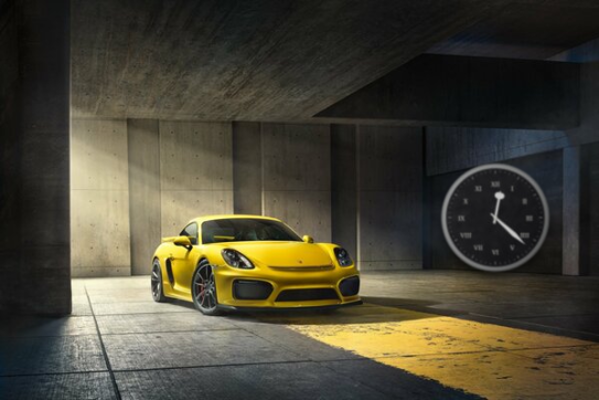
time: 12:22
